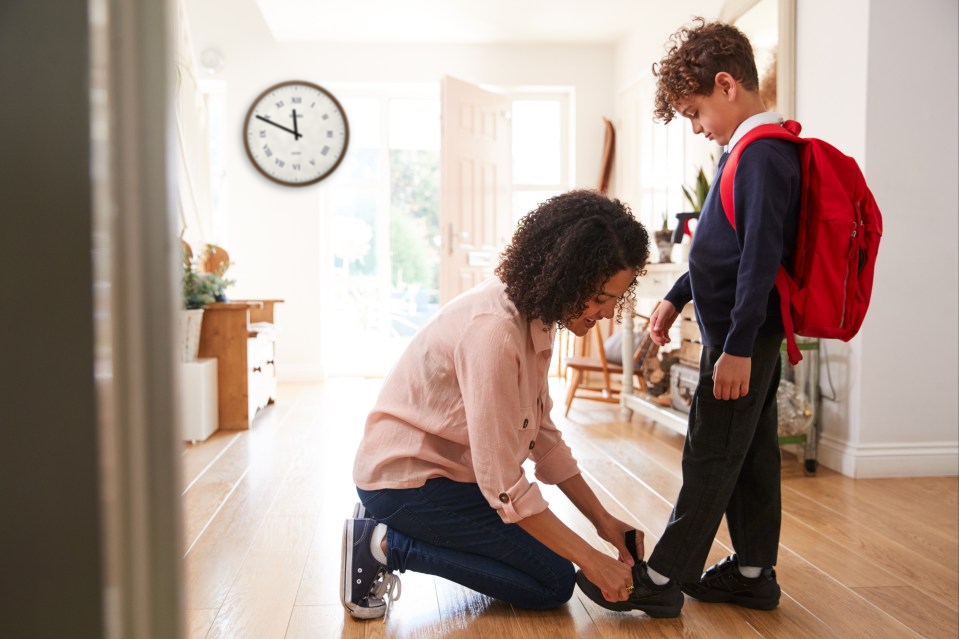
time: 11:49
